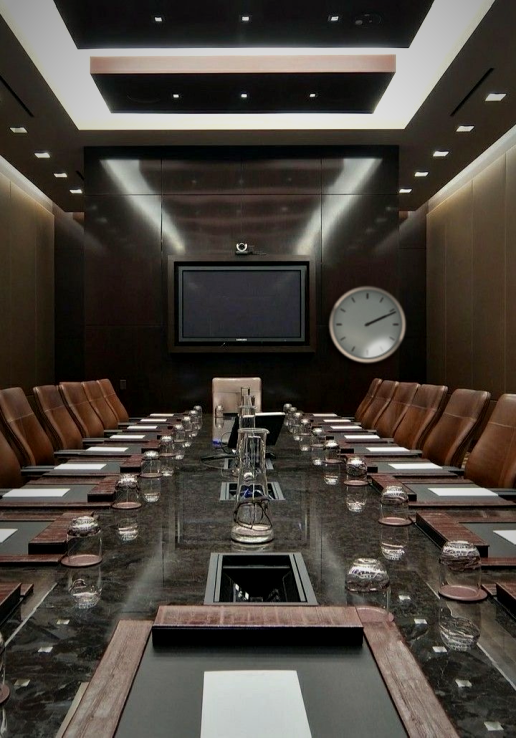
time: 2:11
